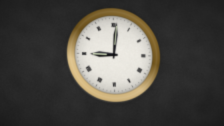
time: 9:01
